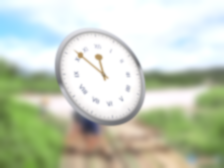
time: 11:52
